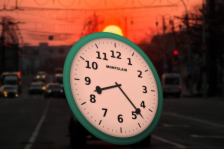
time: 8:23
